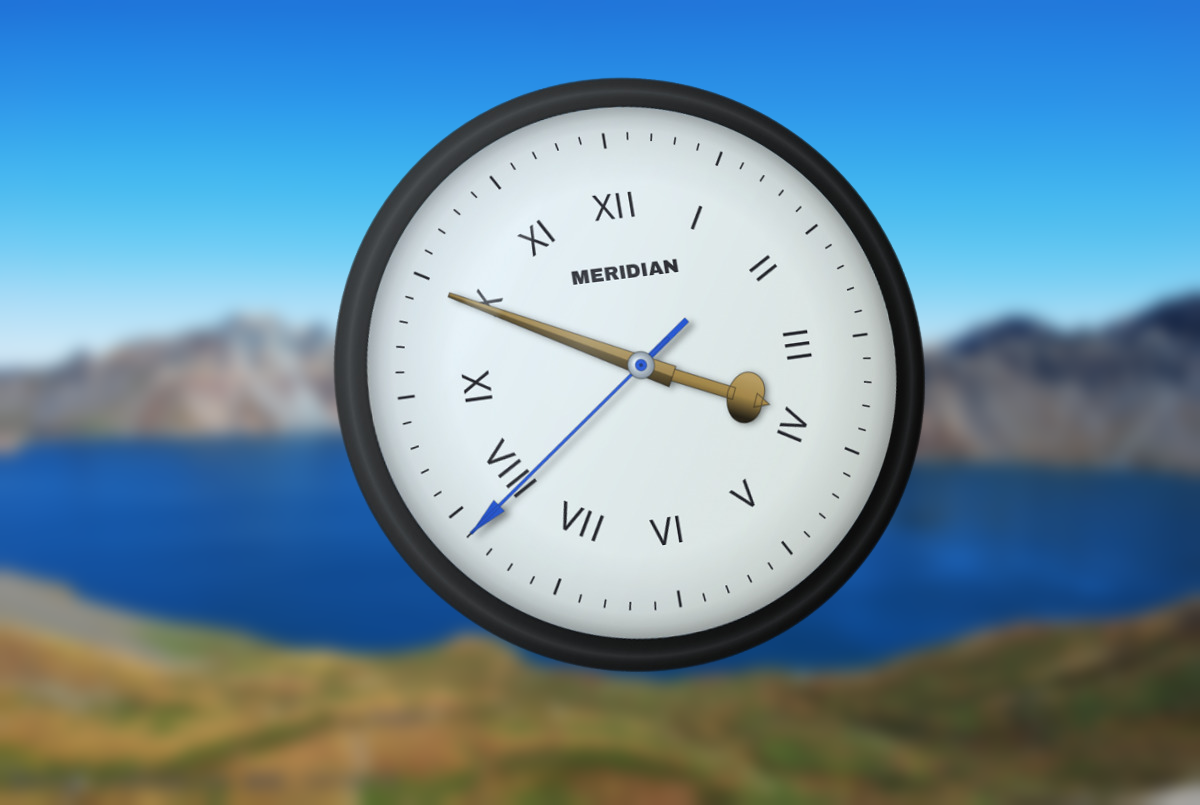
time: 3:49:39
